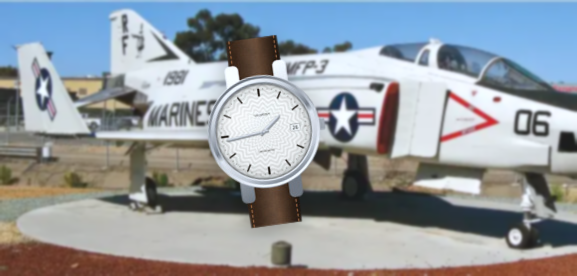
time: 1:44
